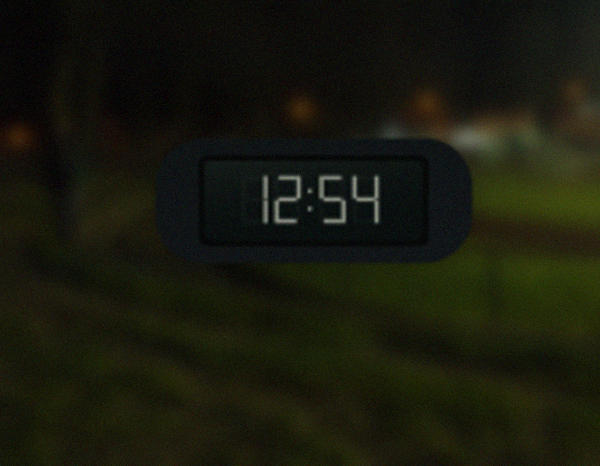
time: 12:54
